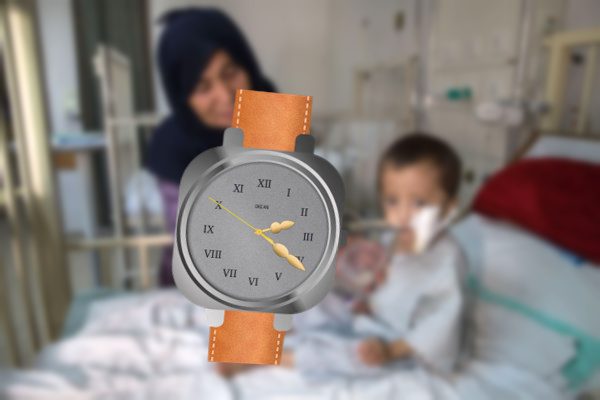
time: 2:20:50
